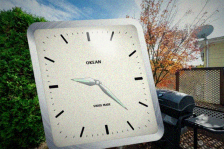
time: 9:23
